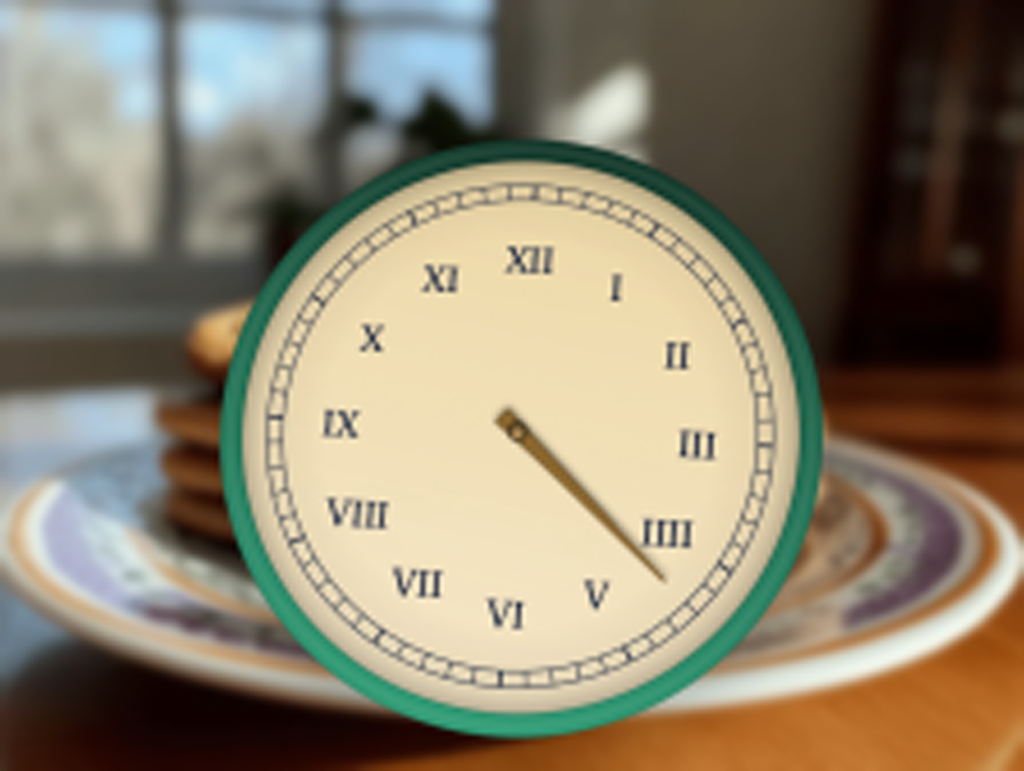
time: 4:22
